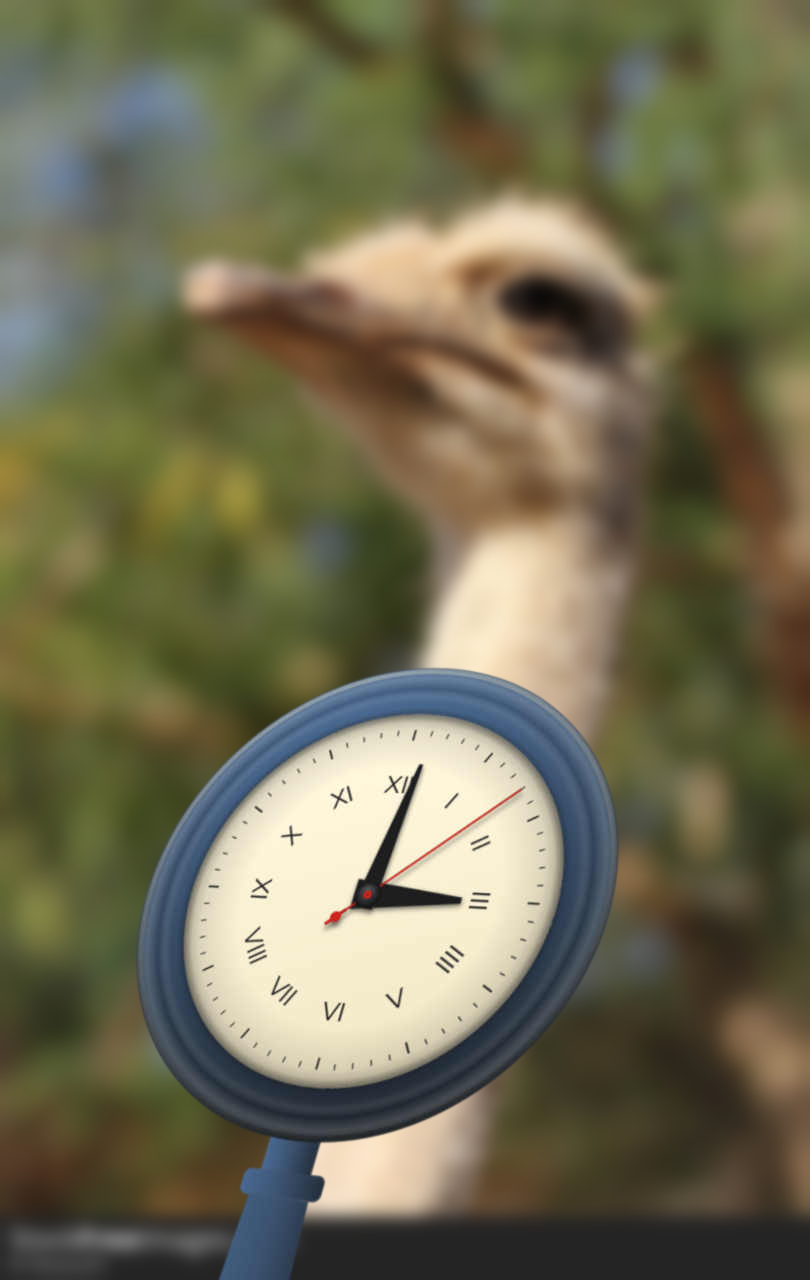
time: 3:01:08
